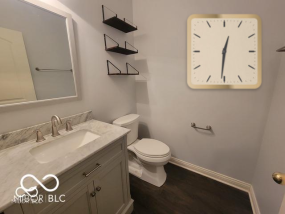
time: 12:31
